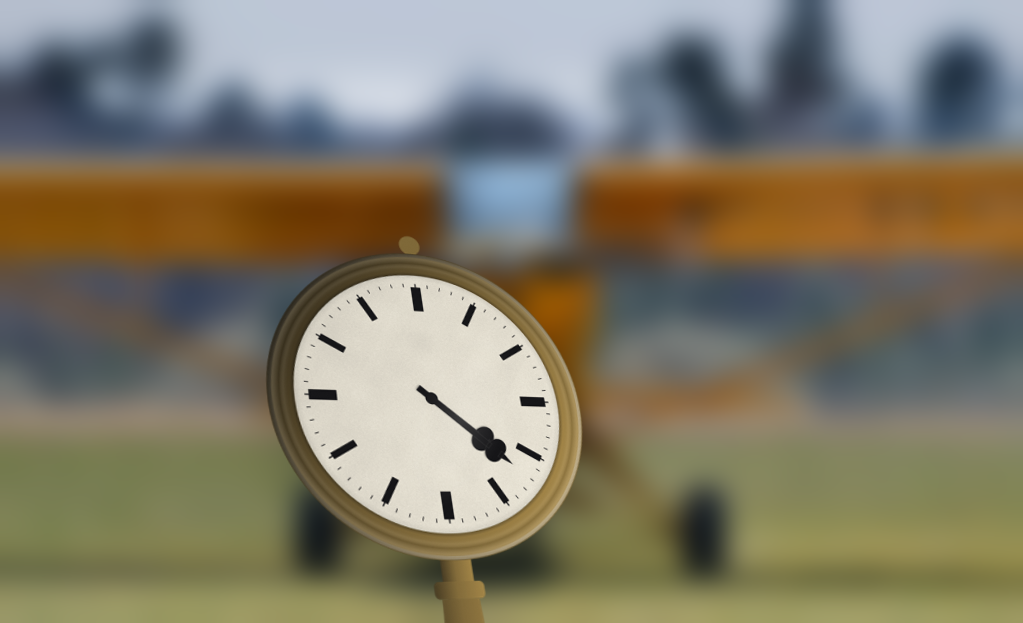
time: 4:22
